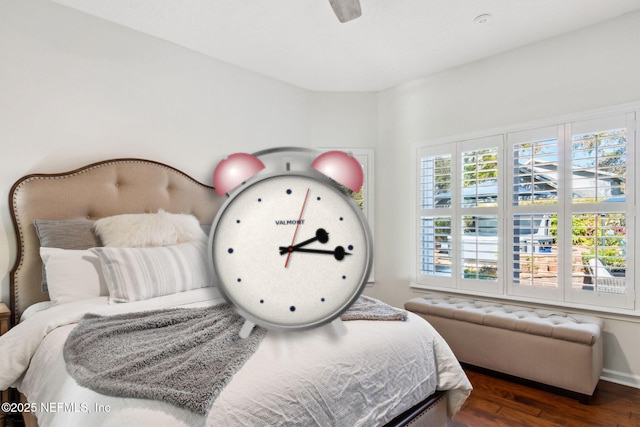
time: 2:16:03
